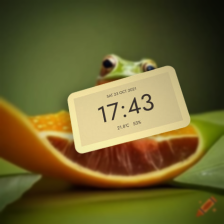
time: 17:43
